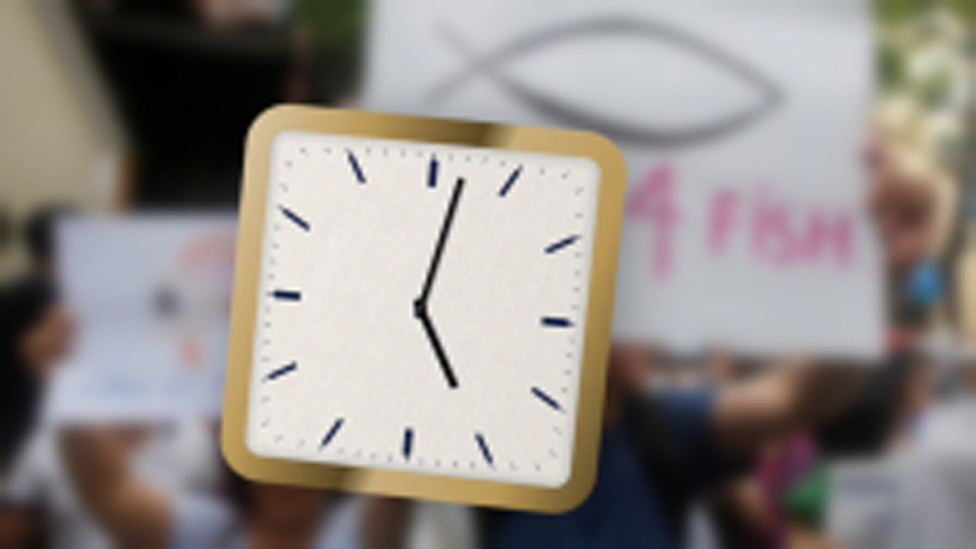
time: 5:02
